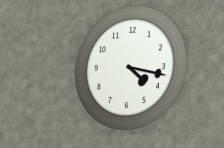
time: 4:17
